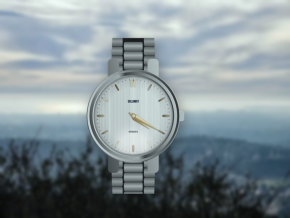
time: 4:20
